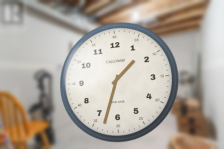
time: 1:33
